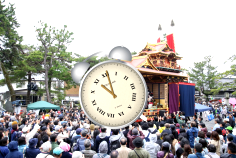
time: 11:01
